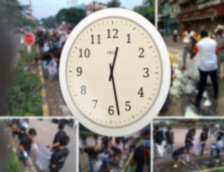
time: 12:28
